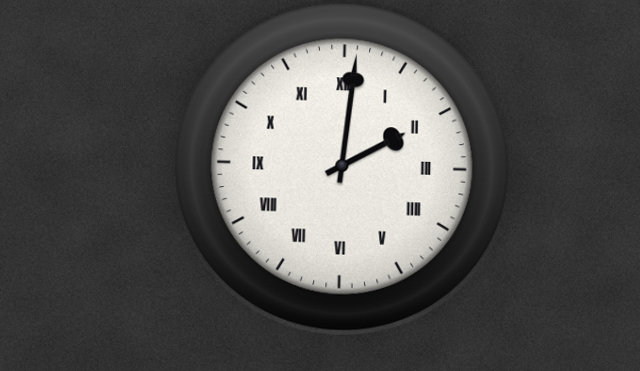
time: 2:01
